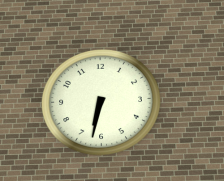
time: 6:32
